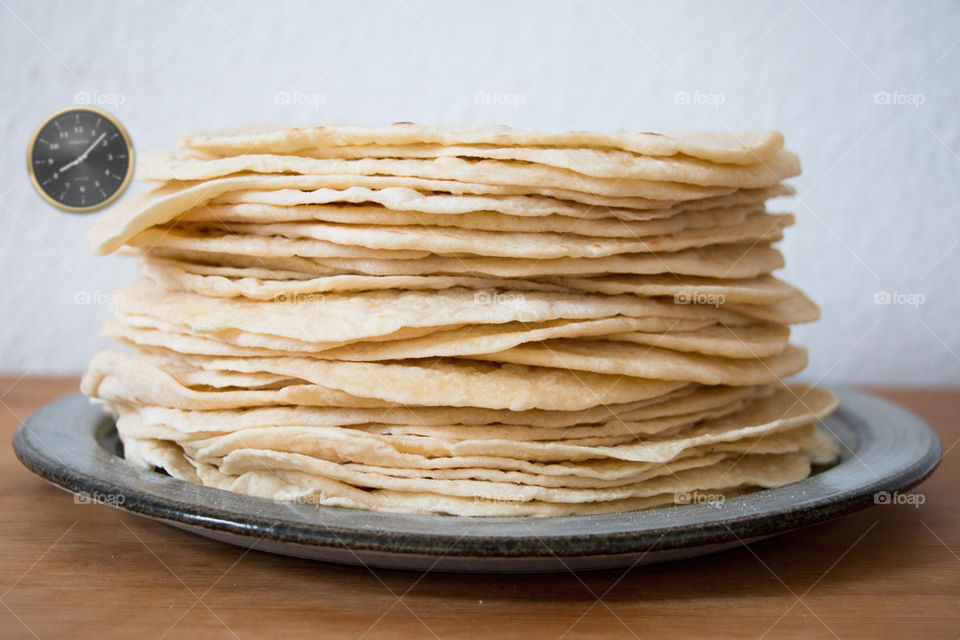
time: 8:08
